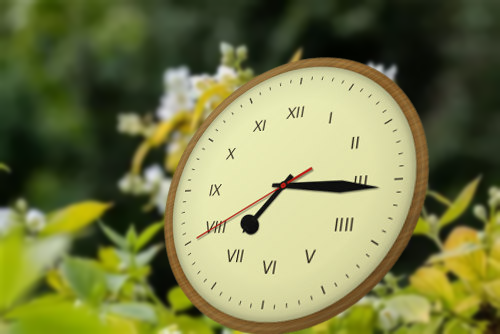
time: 7:15:40
